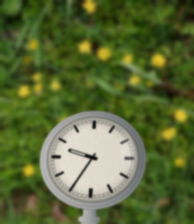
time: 9:35
